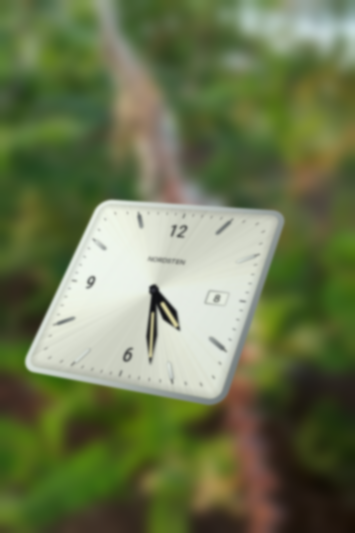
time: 4:27
